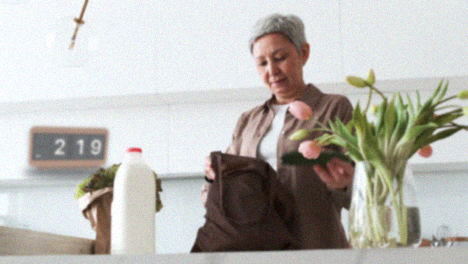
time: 2:19
